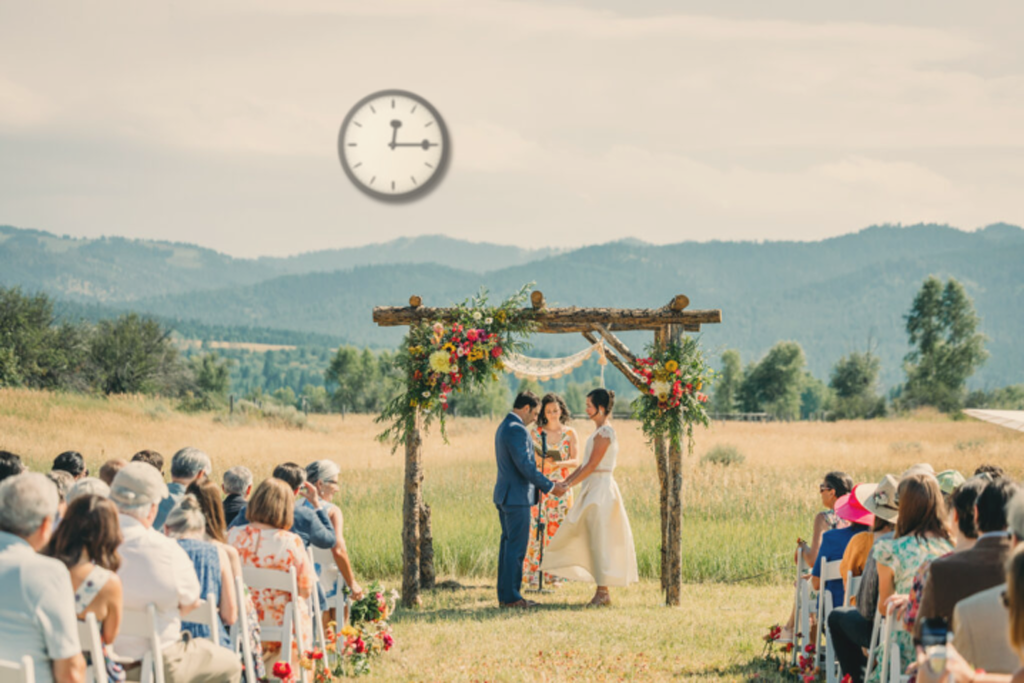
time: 12:15
